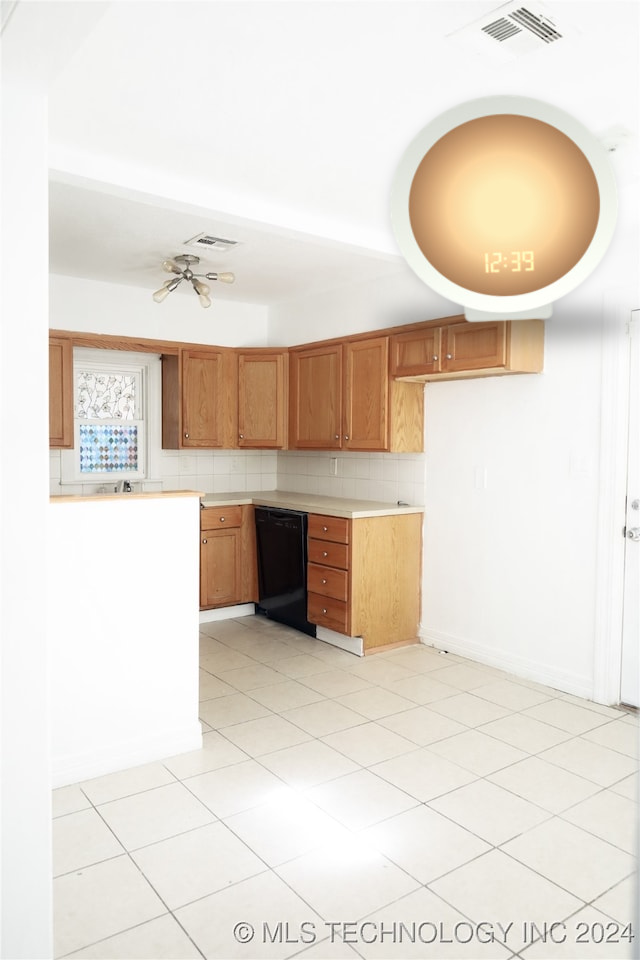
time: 12:39
